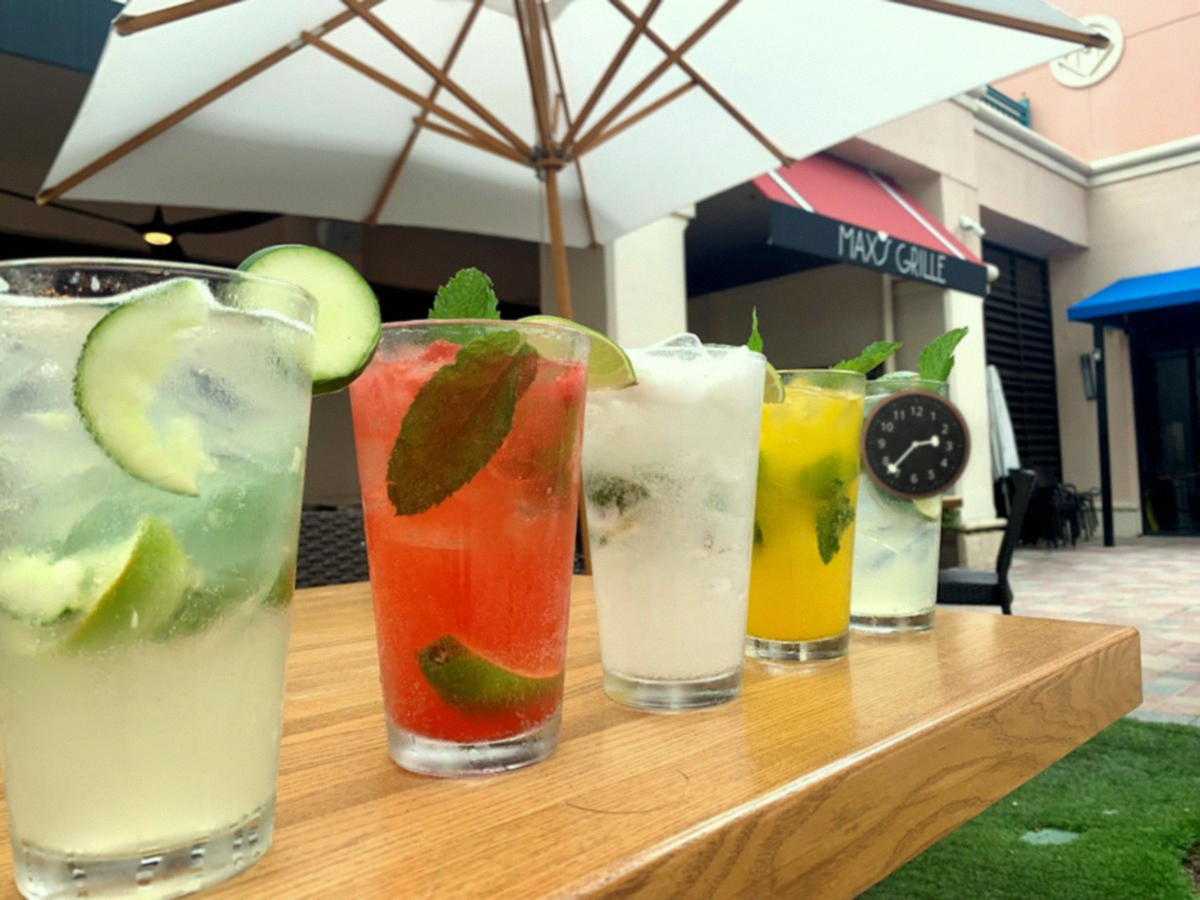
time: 2:37
